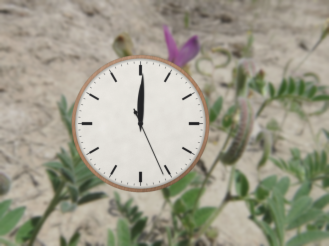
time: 12:00:26
